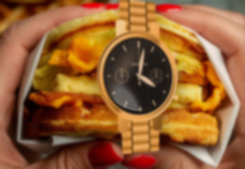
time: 4:02
